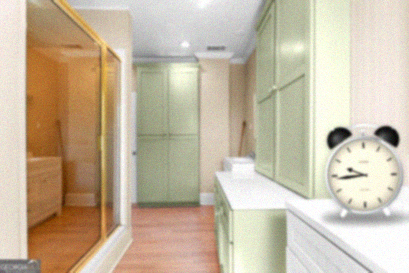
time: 9:44
